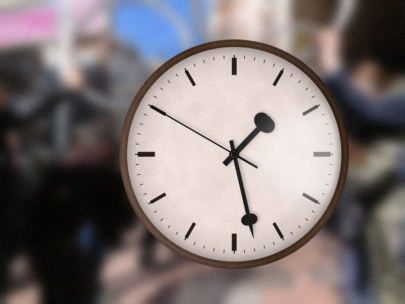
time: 1:27:50
